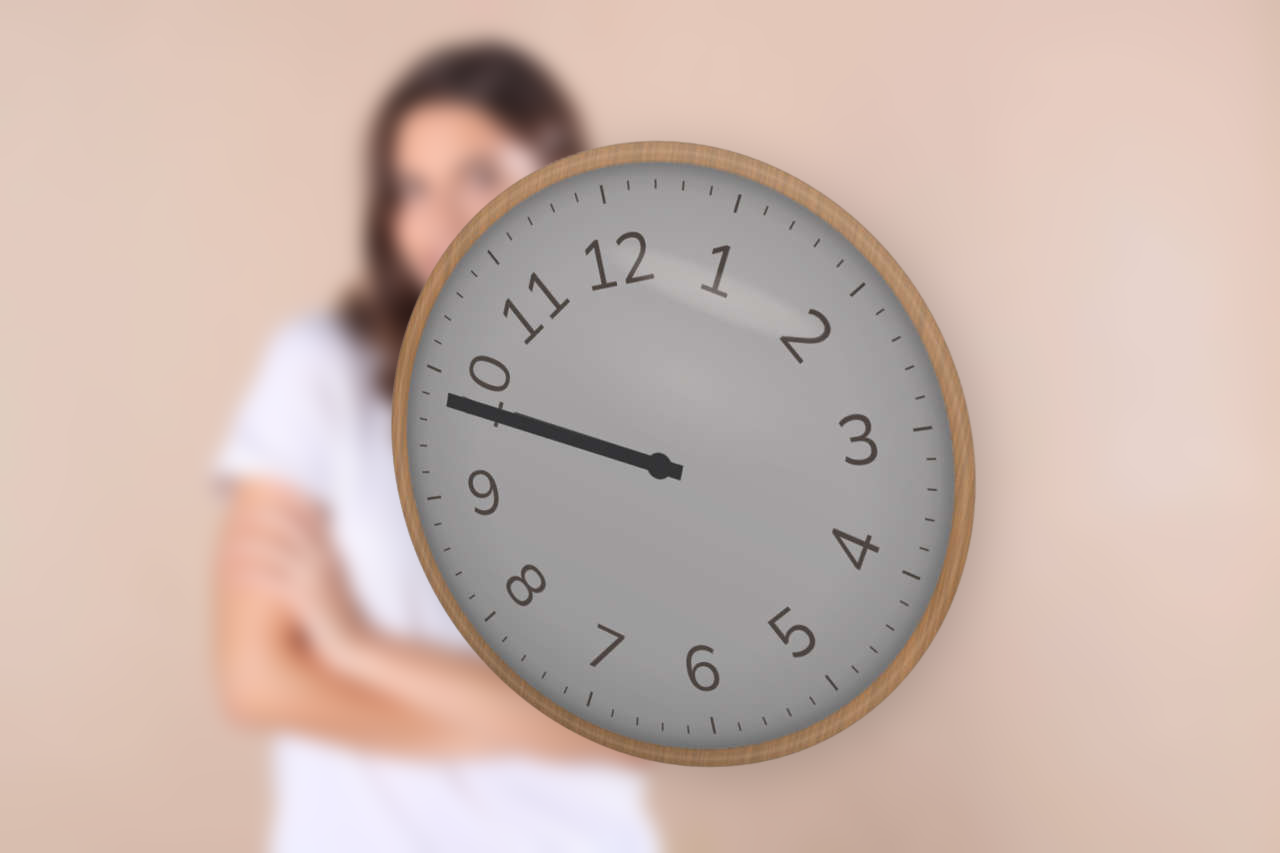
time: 9:49
